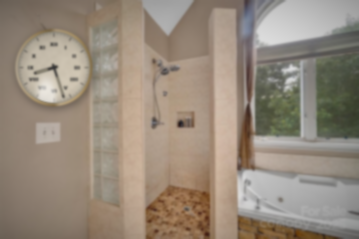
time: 8:27
